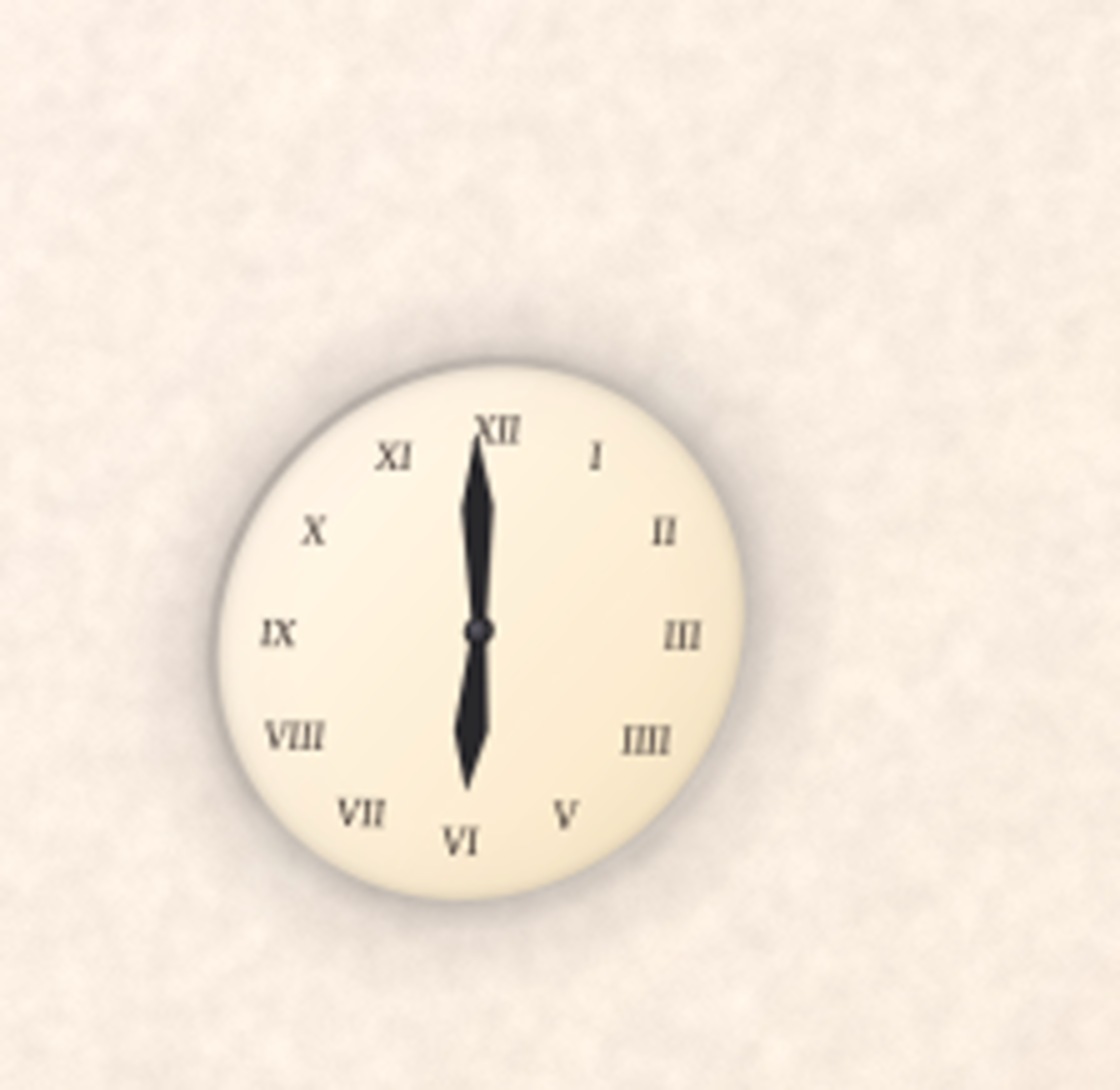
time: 5:59
